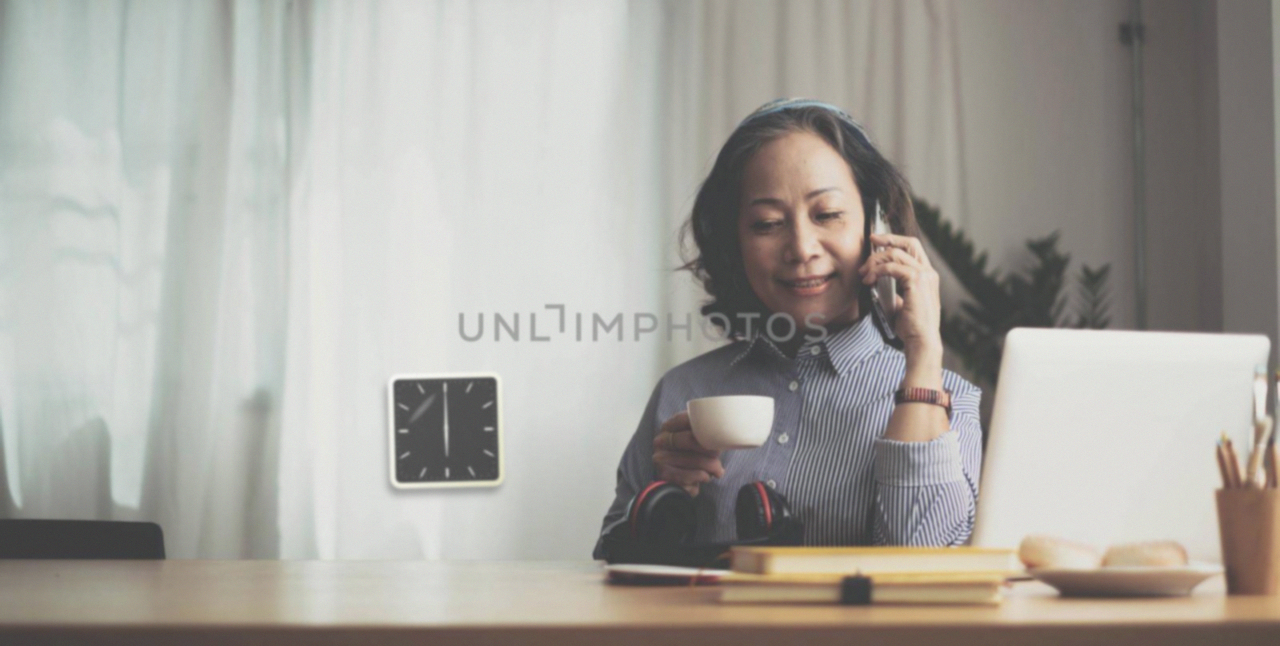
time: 6:00
